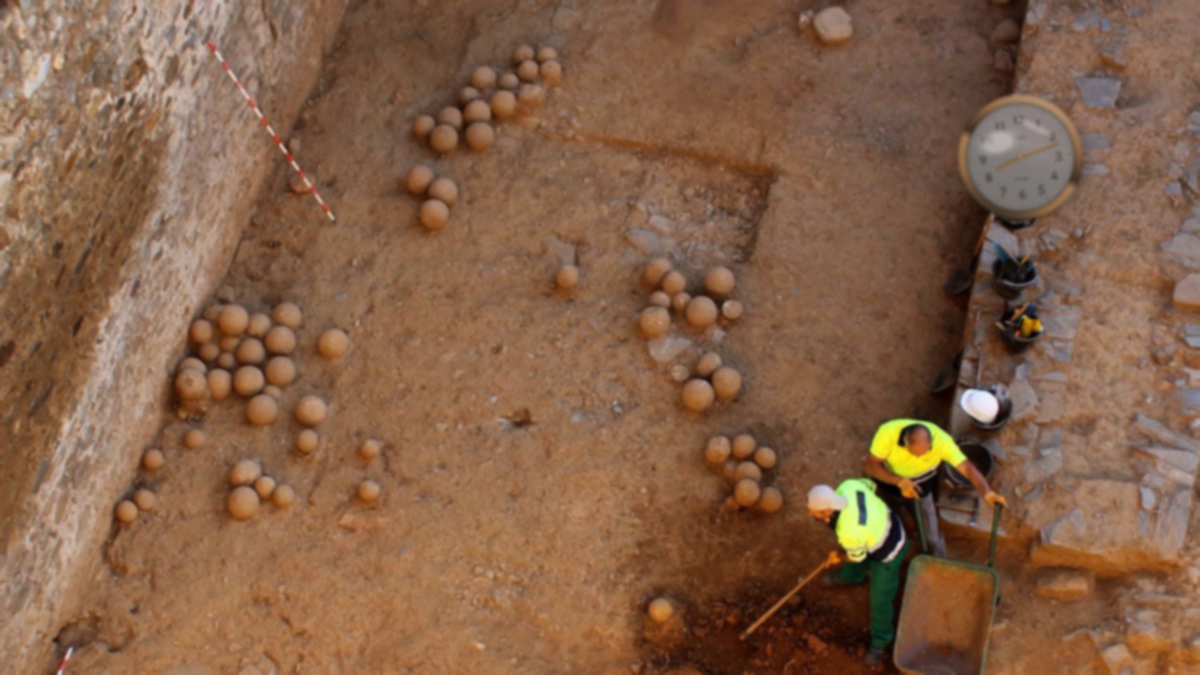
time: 8:12
